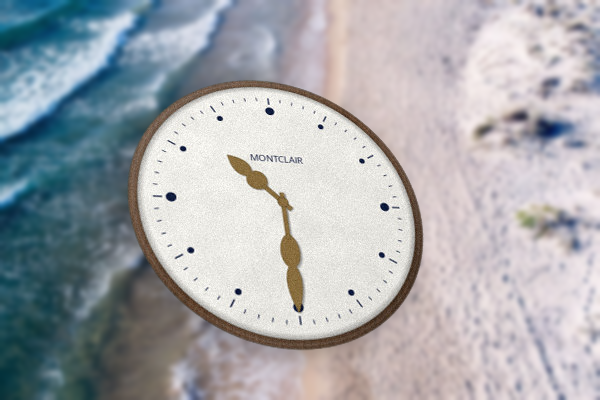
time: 10:30
